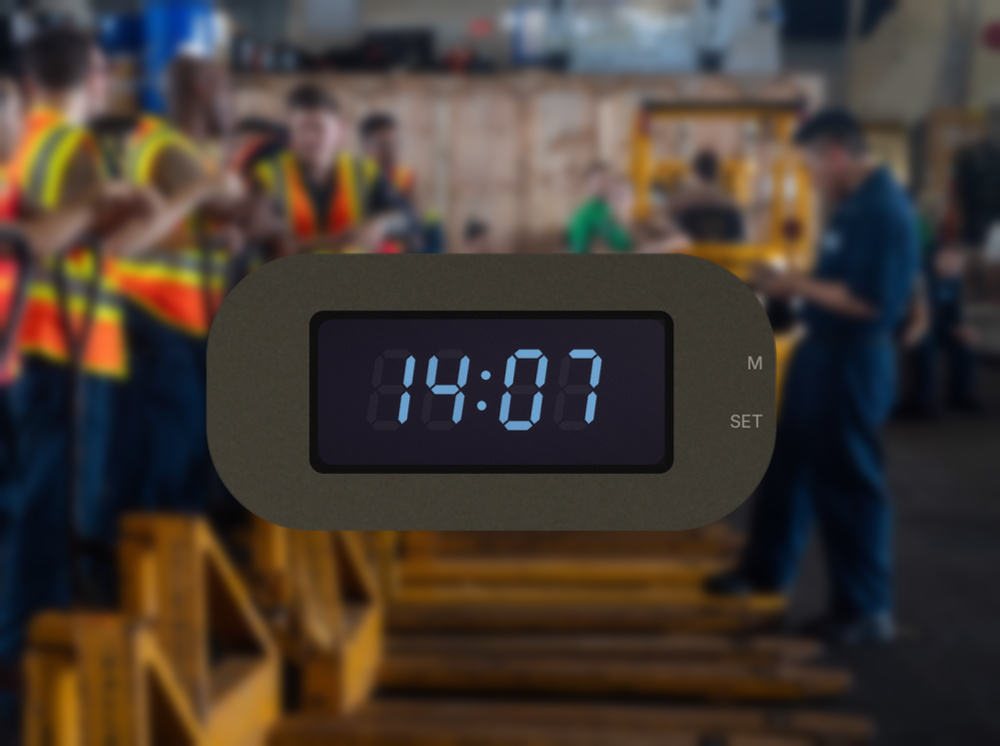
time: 14:07
